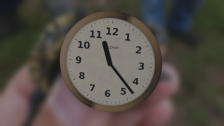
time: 11:23
